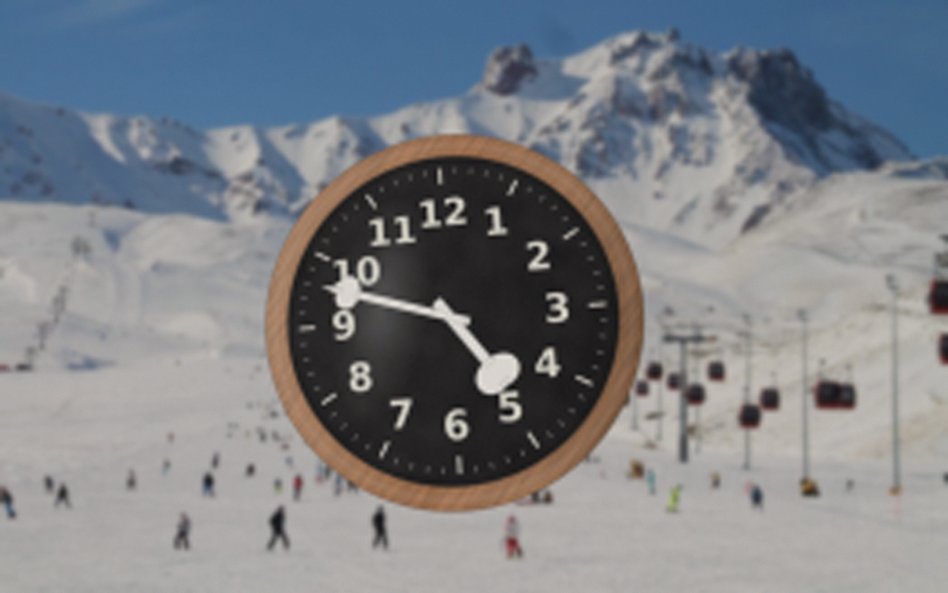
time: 4:48
